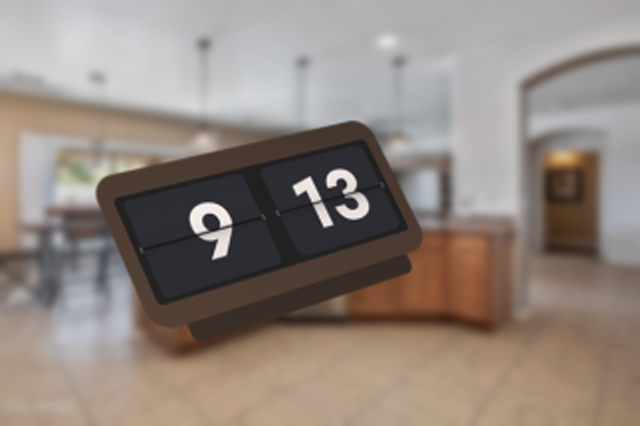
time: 9:13
